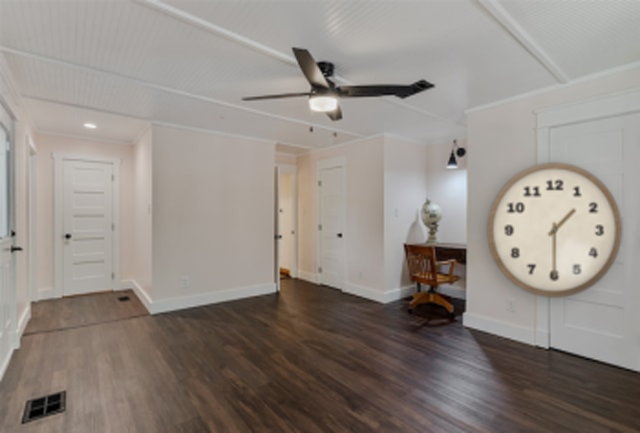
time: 1:30
